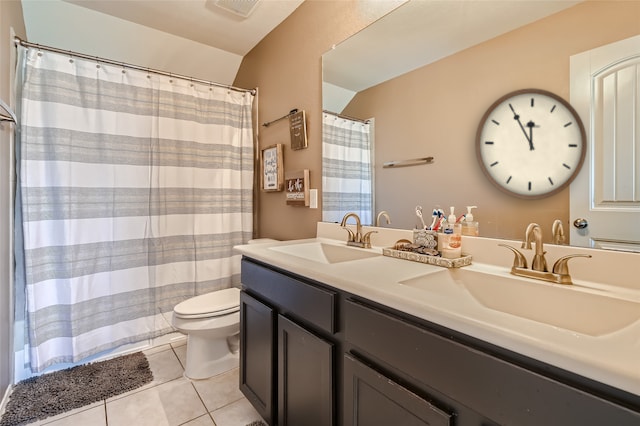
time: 11:55
